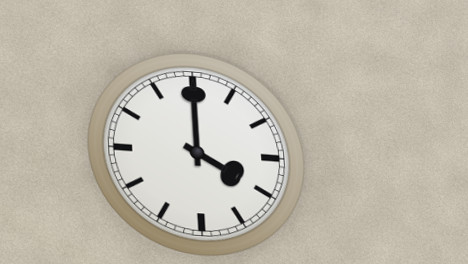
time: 4:00
